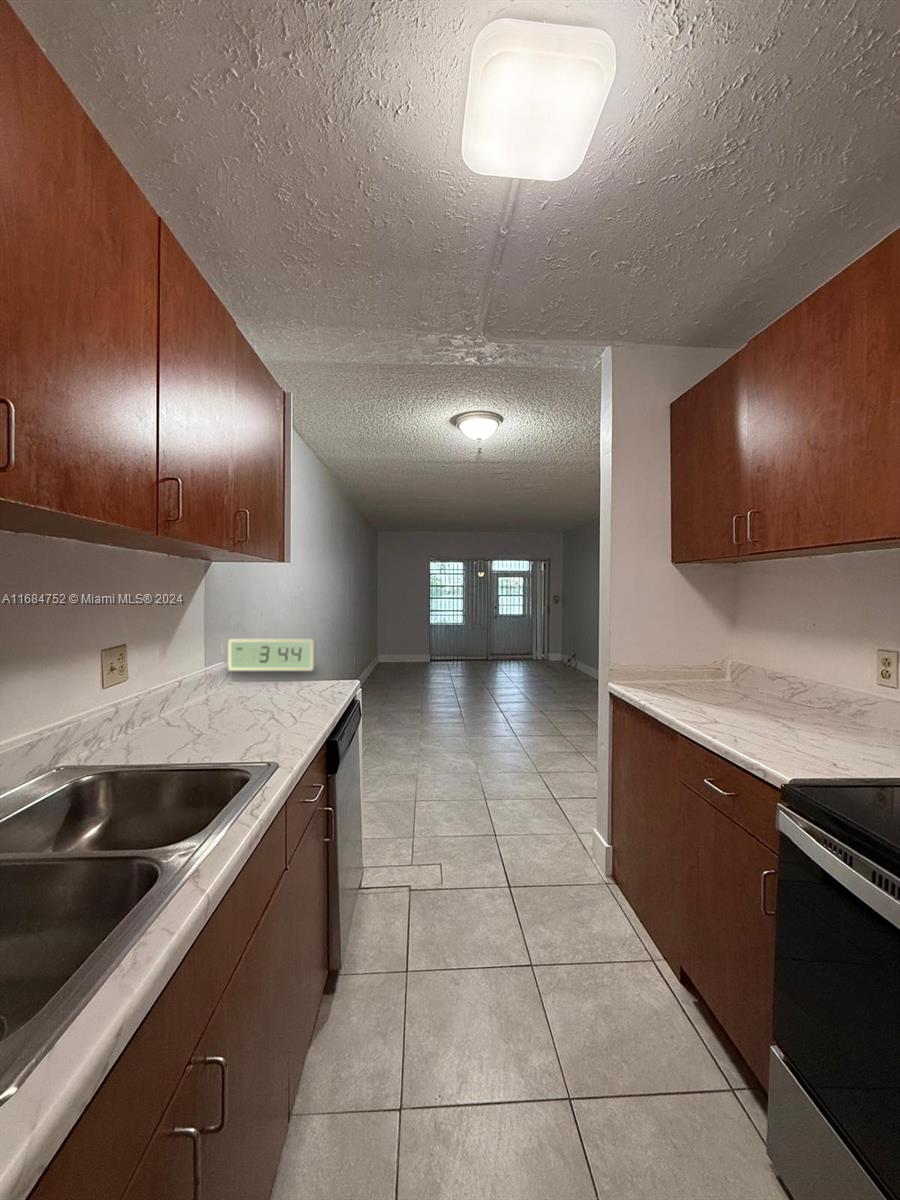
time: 3:44
